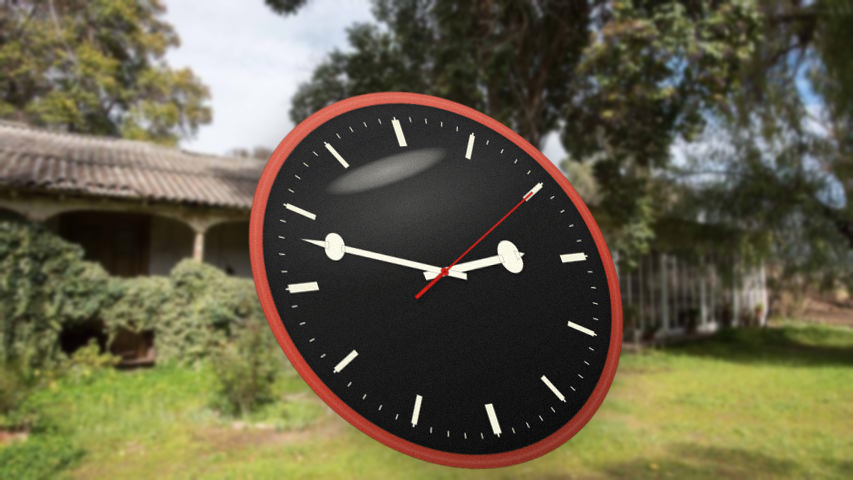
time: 2:48:10
